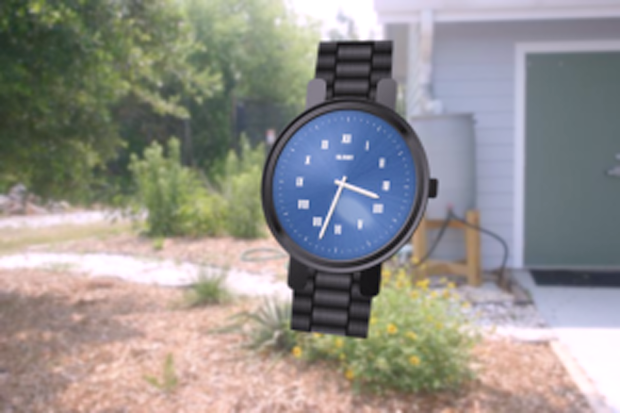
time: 3:33
